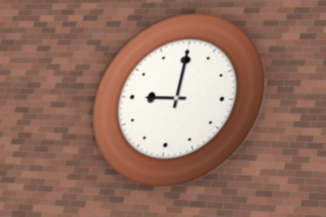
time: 9:00
